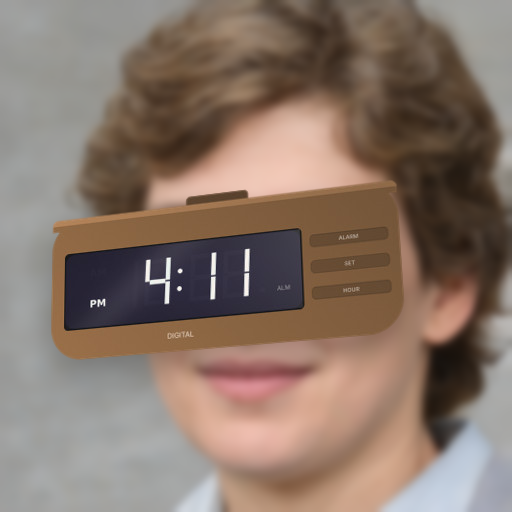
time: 4:11
